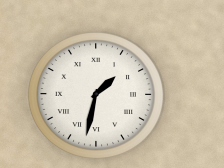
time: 1:32
